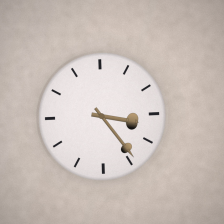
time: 3:24
